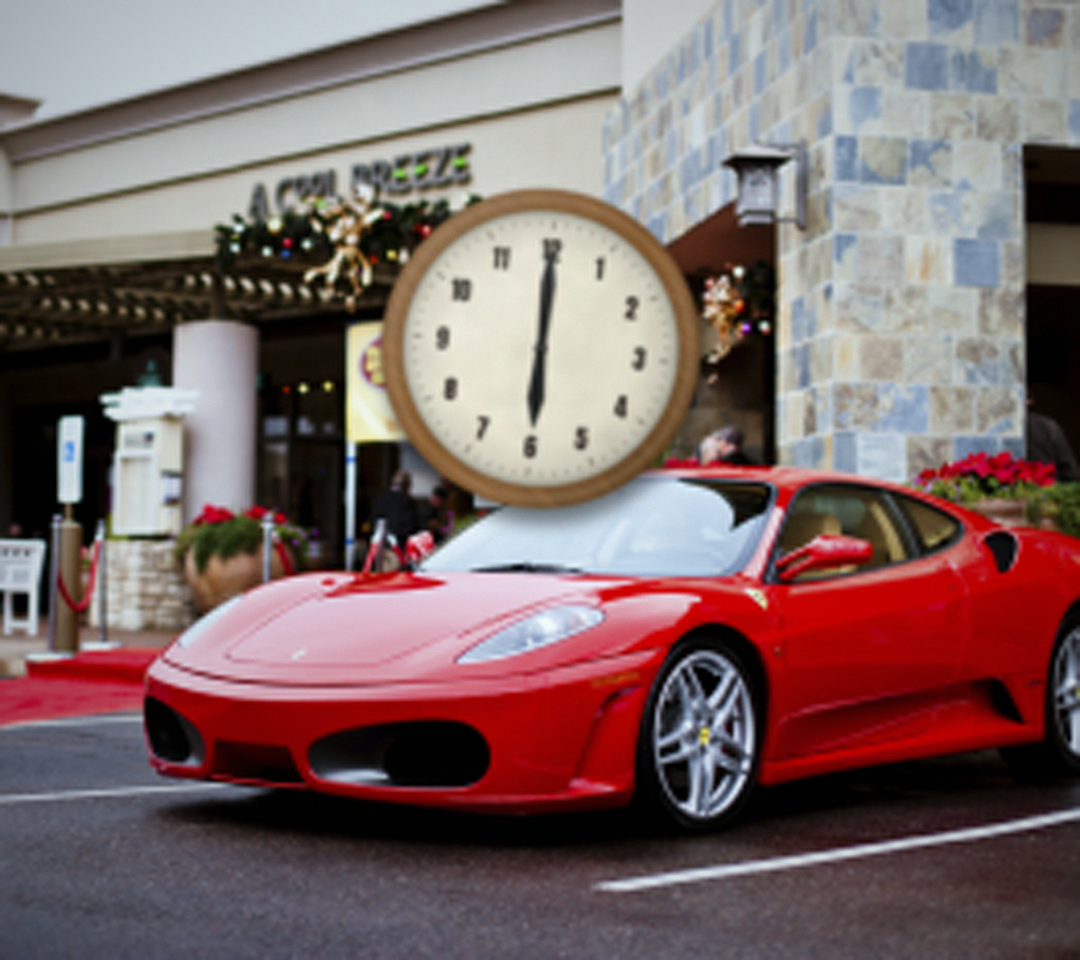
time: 6:00
